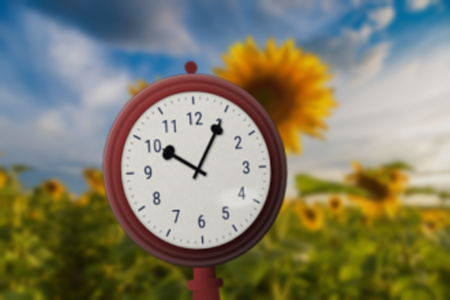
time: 10:05
